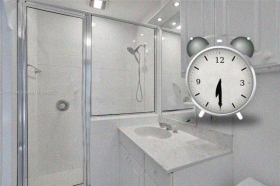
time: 6:30
